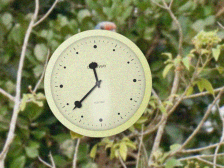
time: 11:38
